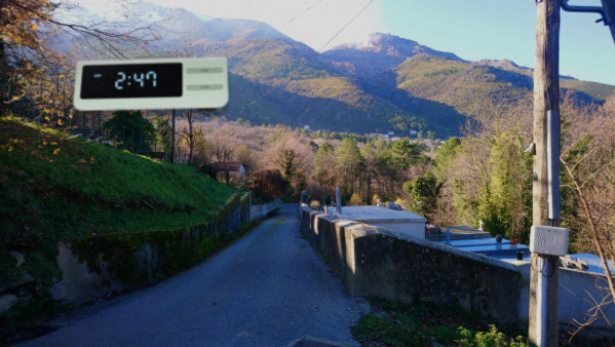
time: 2:47
